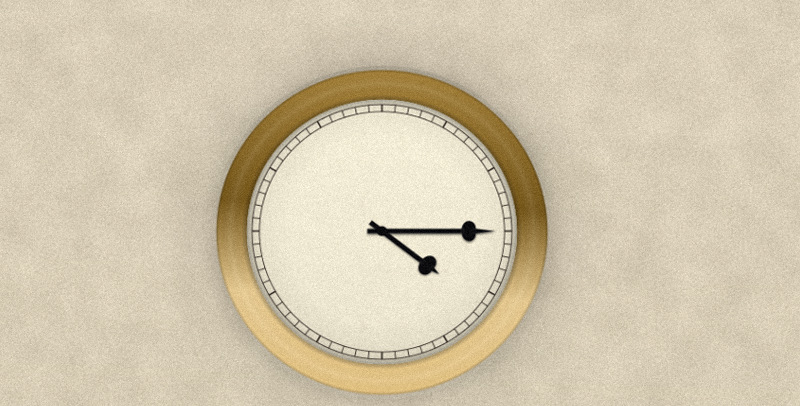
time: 4:15
